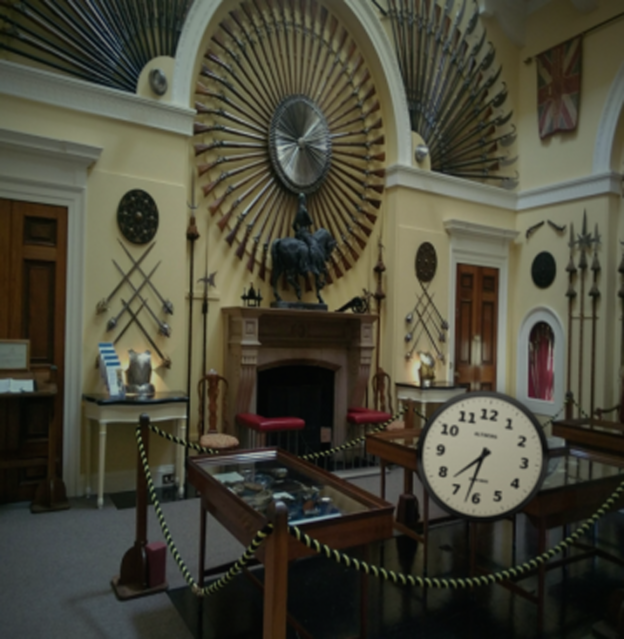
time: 7:32
